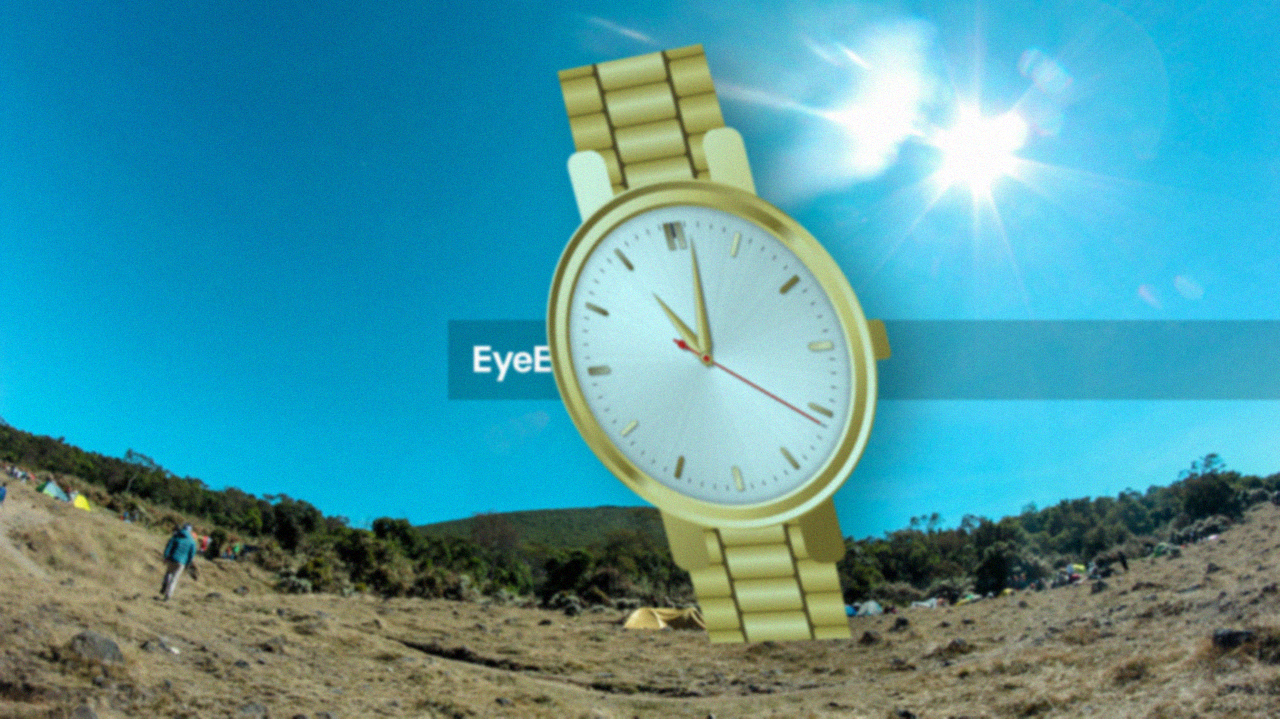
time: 11:01:21
